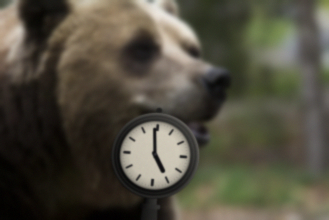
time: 4:59
